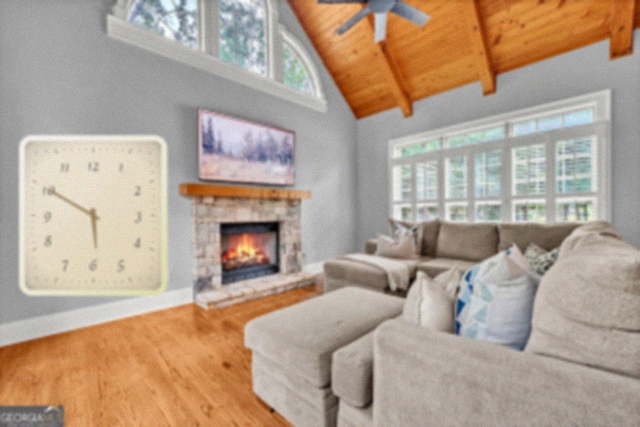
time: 5:50
